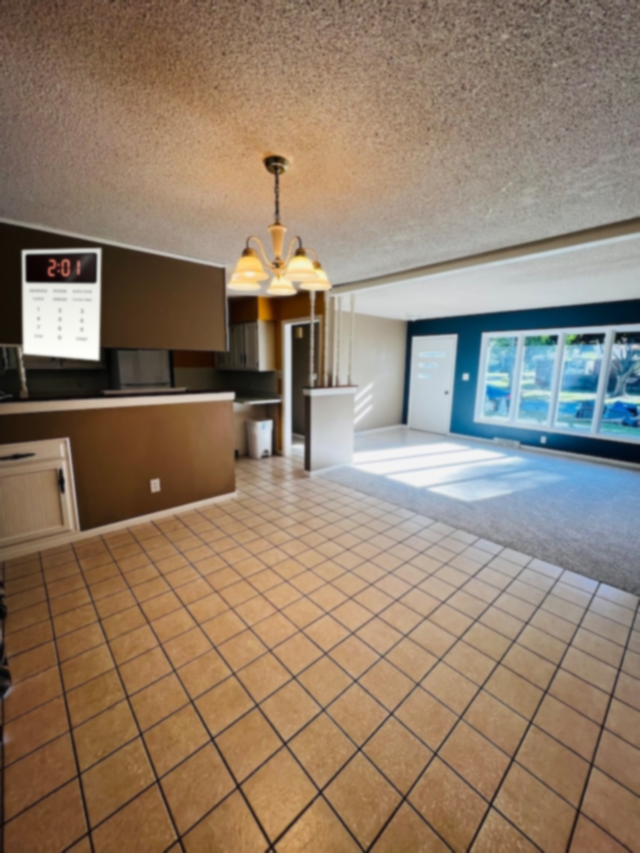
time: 2:01
